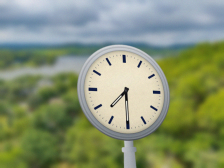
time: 7:30
